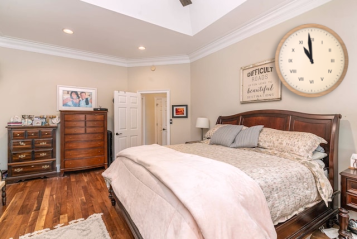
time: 10:59
